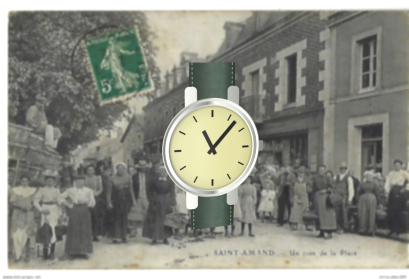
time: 11:07
